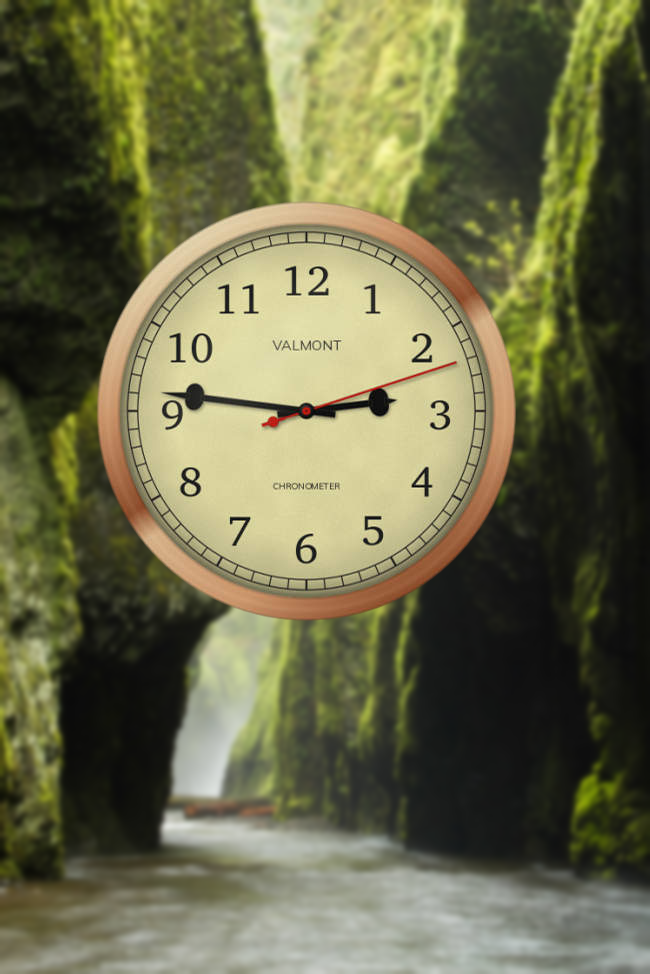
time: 2:46:12
